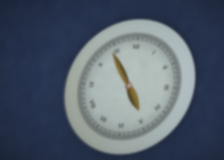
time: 4:54
